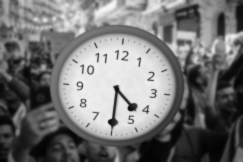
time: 4:30
